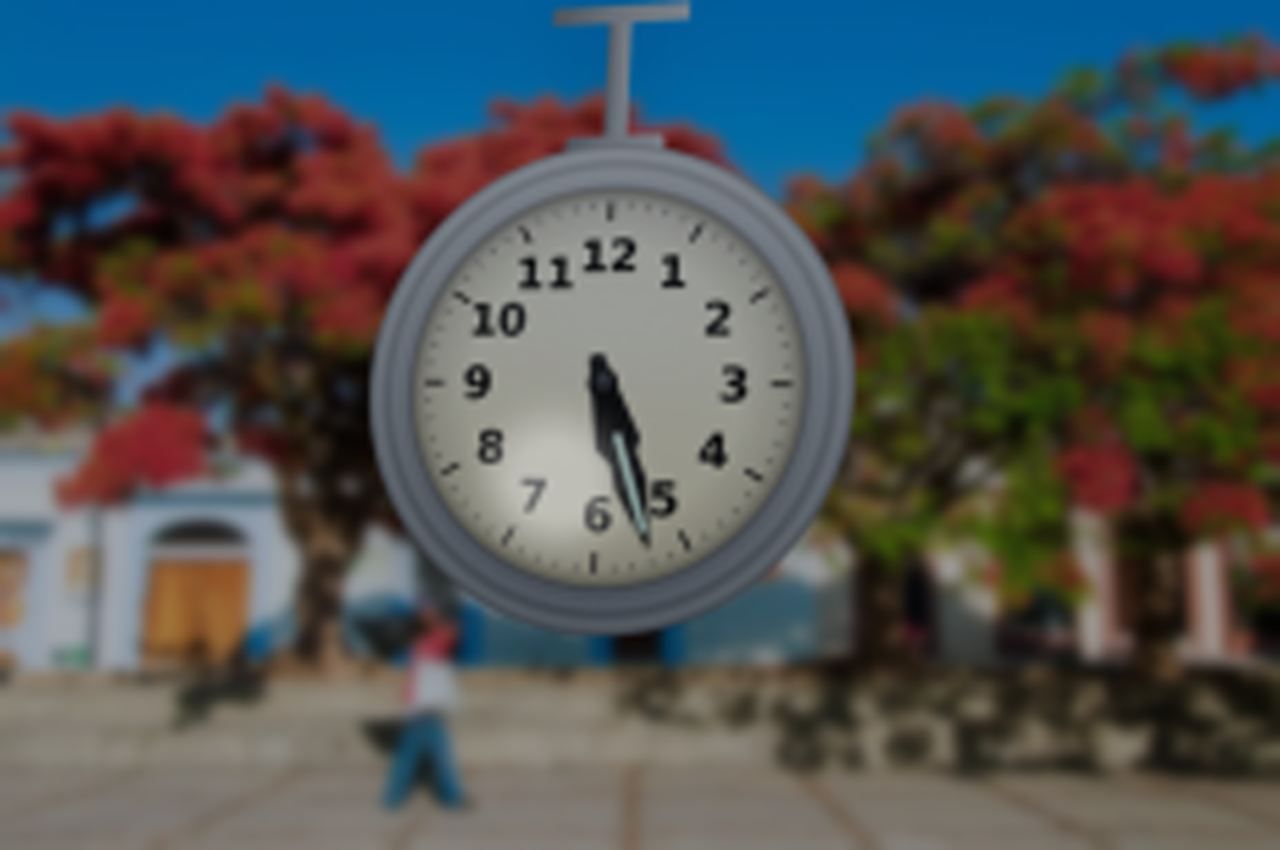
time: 5:27
